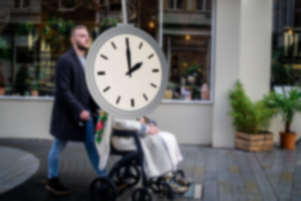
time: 2:00
